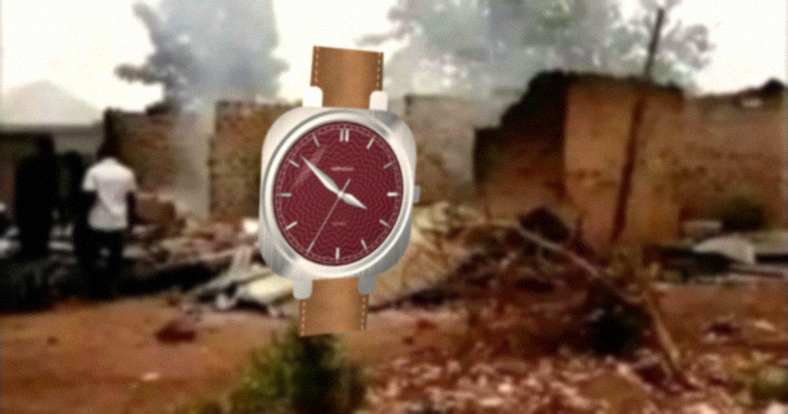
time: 3:51:35
